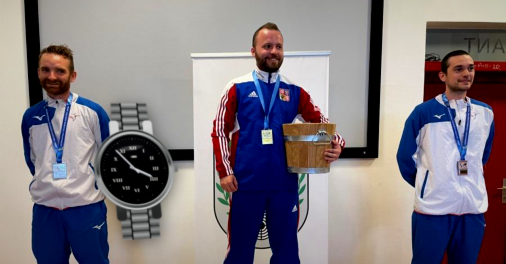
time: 3:53
